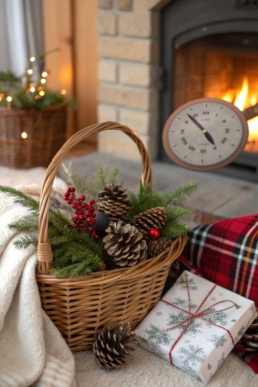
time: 4:53
